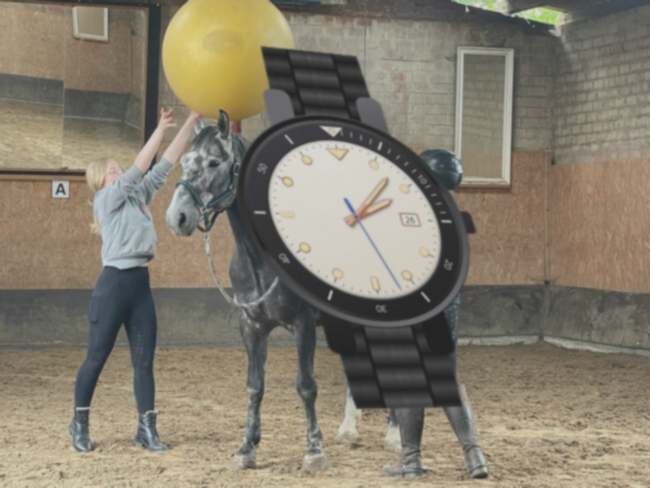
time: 2:07:27
